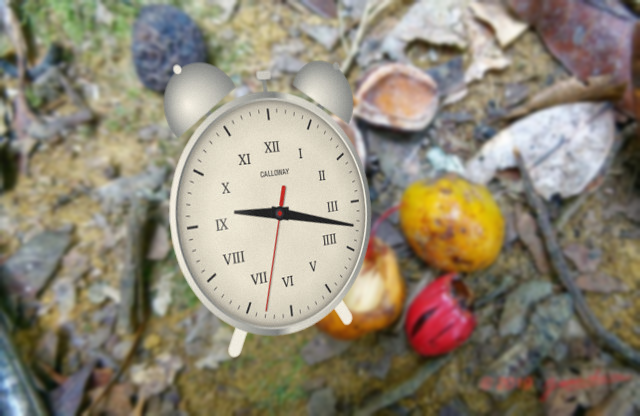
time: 9:17:33
